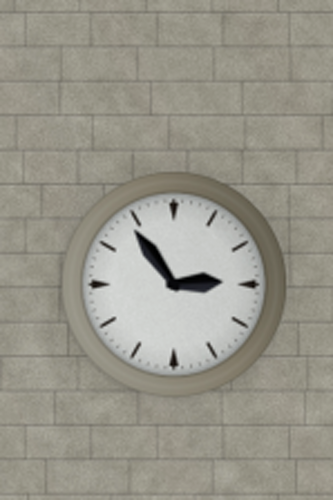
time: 2:54
